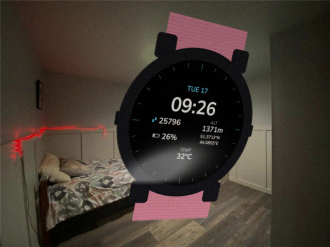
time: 9:26
